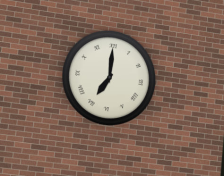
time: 7:00
